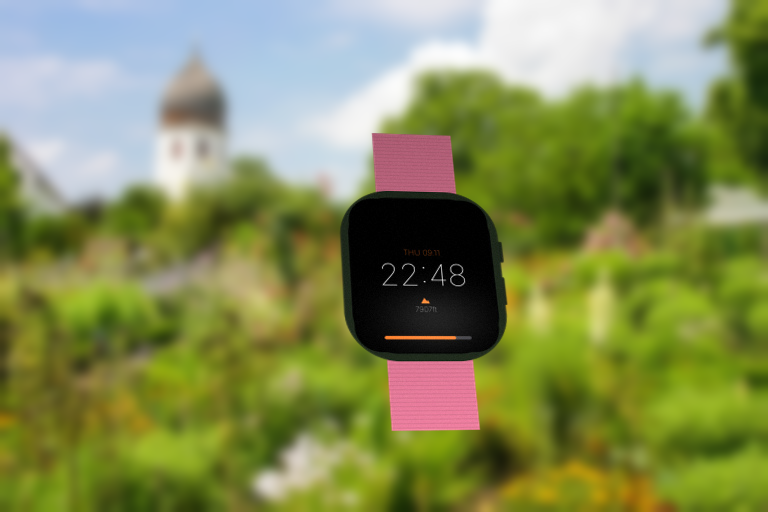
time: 22:48
